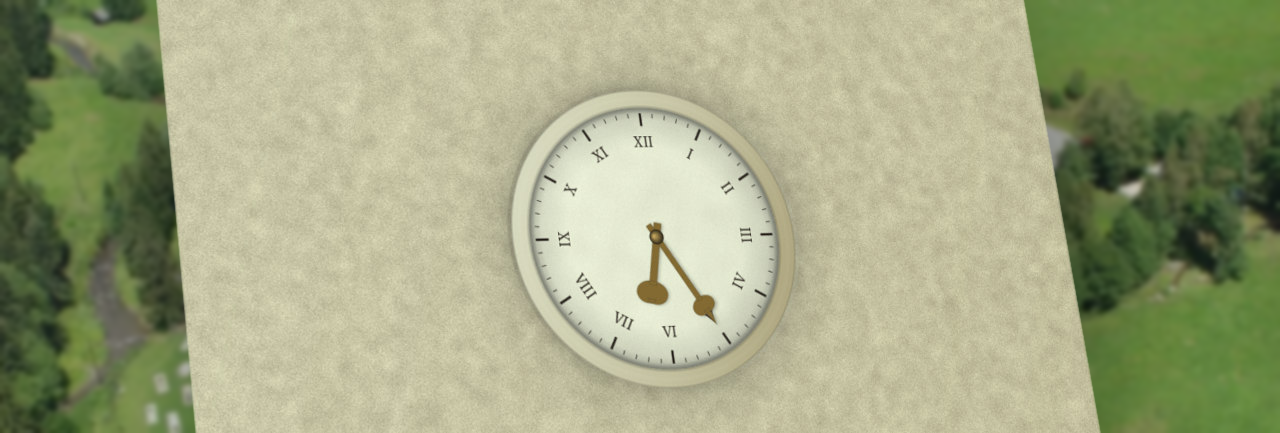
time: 6:25
